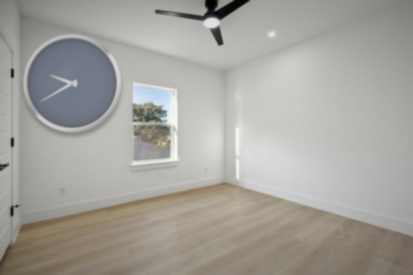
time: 9:40
